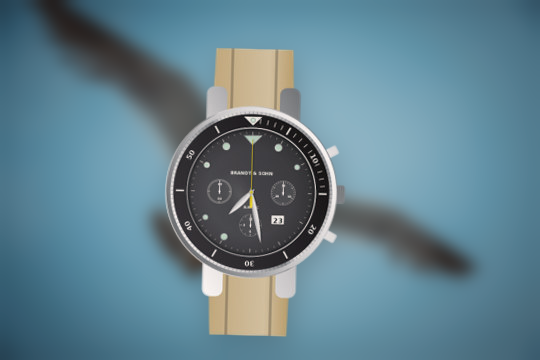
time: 7:28
